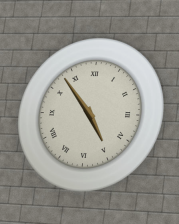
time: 4:53
